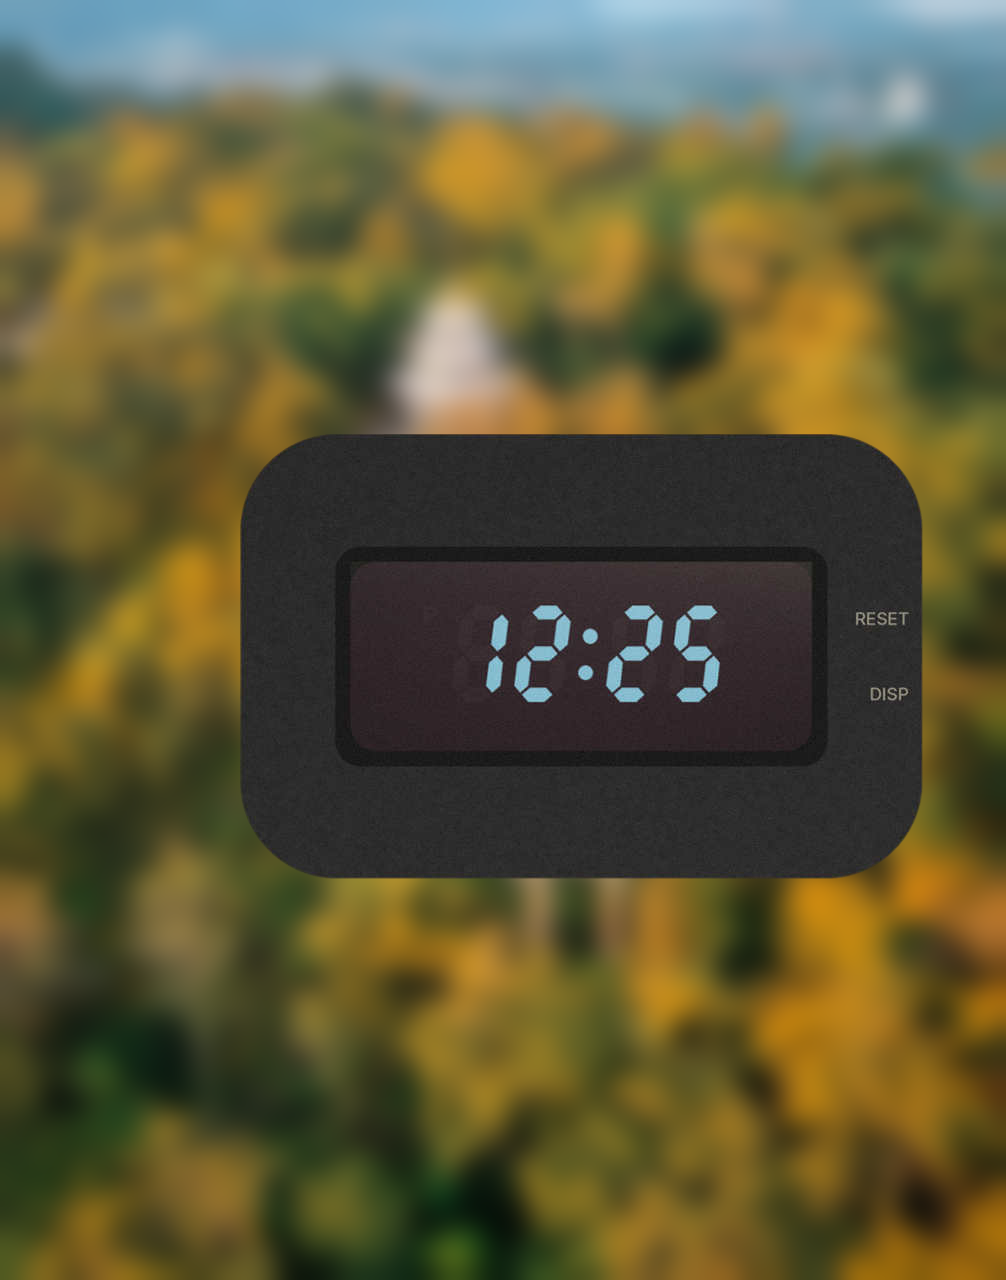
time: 12:25
